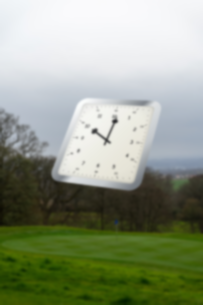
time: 10:01
